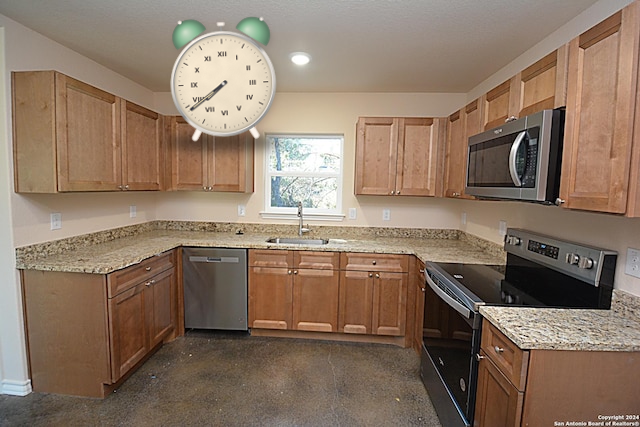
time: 7:39
